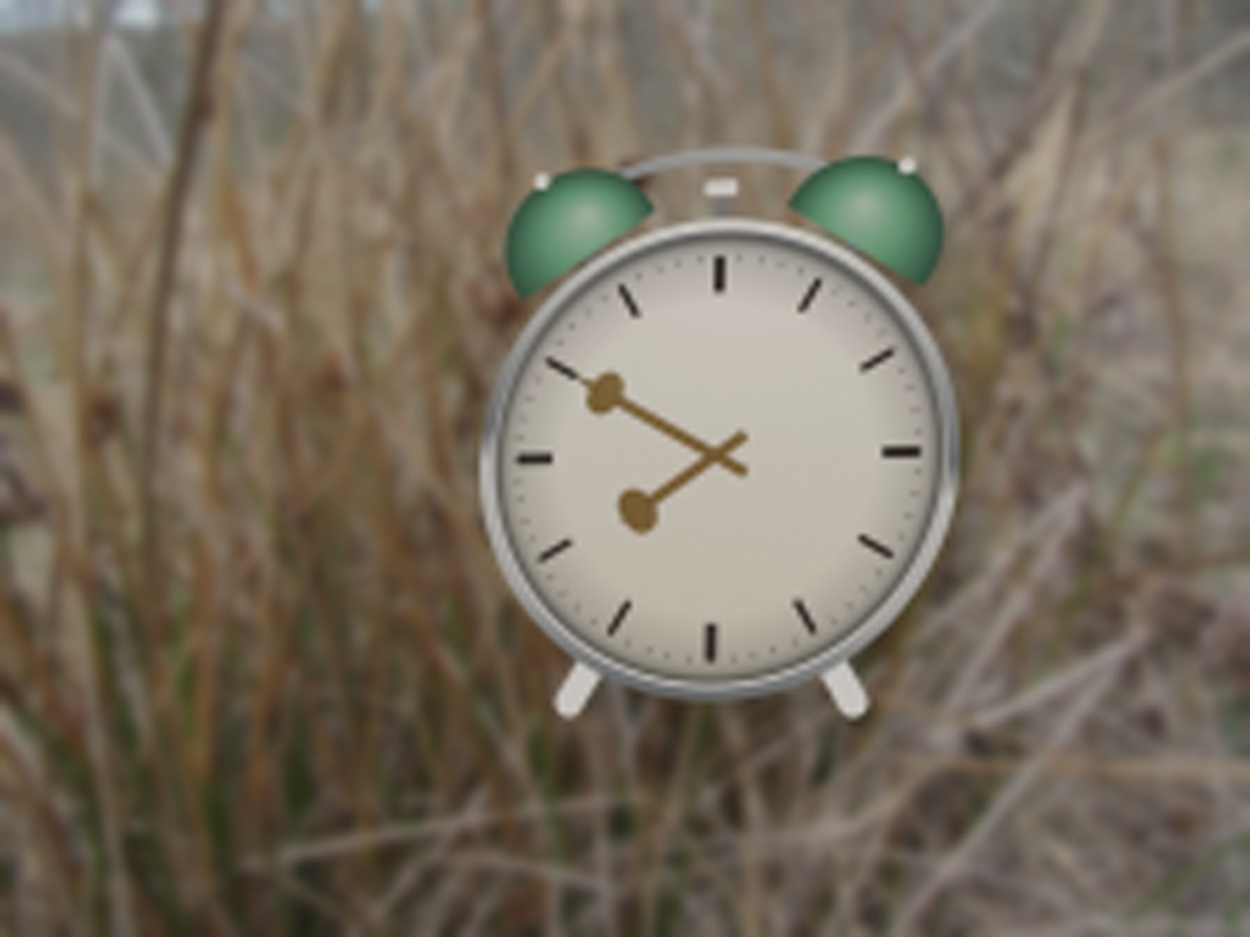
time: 7:50
